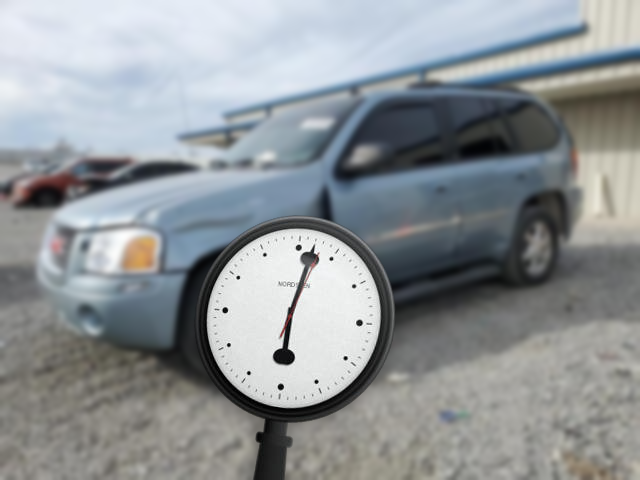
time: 6:02:03
